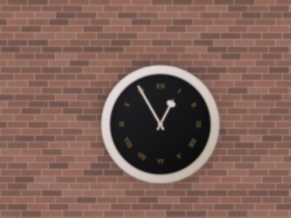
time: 12:55
